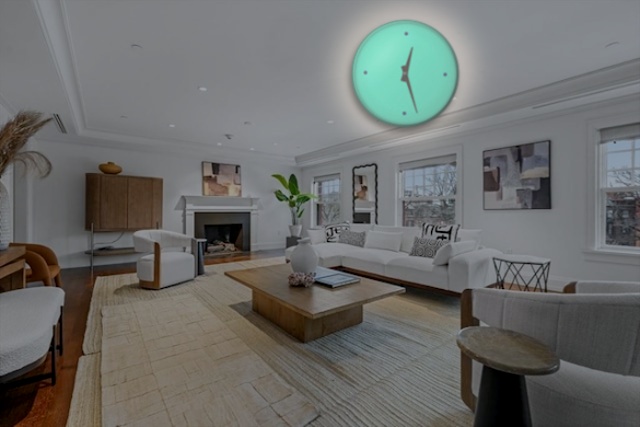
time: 12:27
